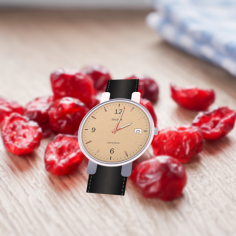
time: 2:02
